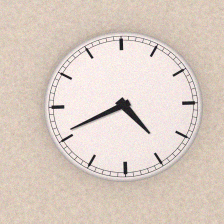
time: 4:41
